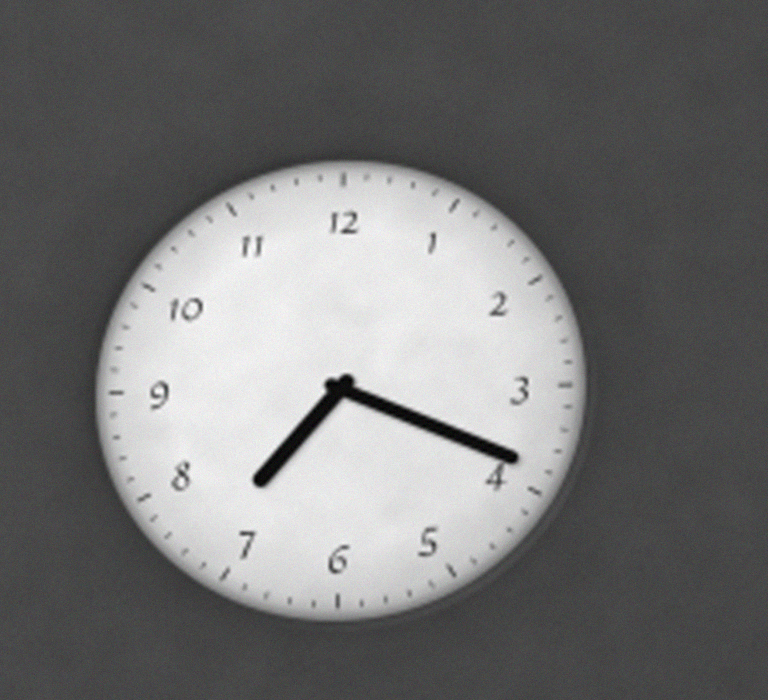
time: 7:19
